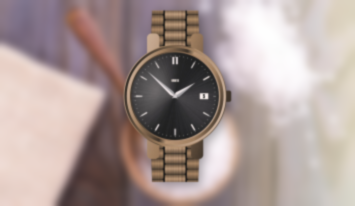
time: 1:52
